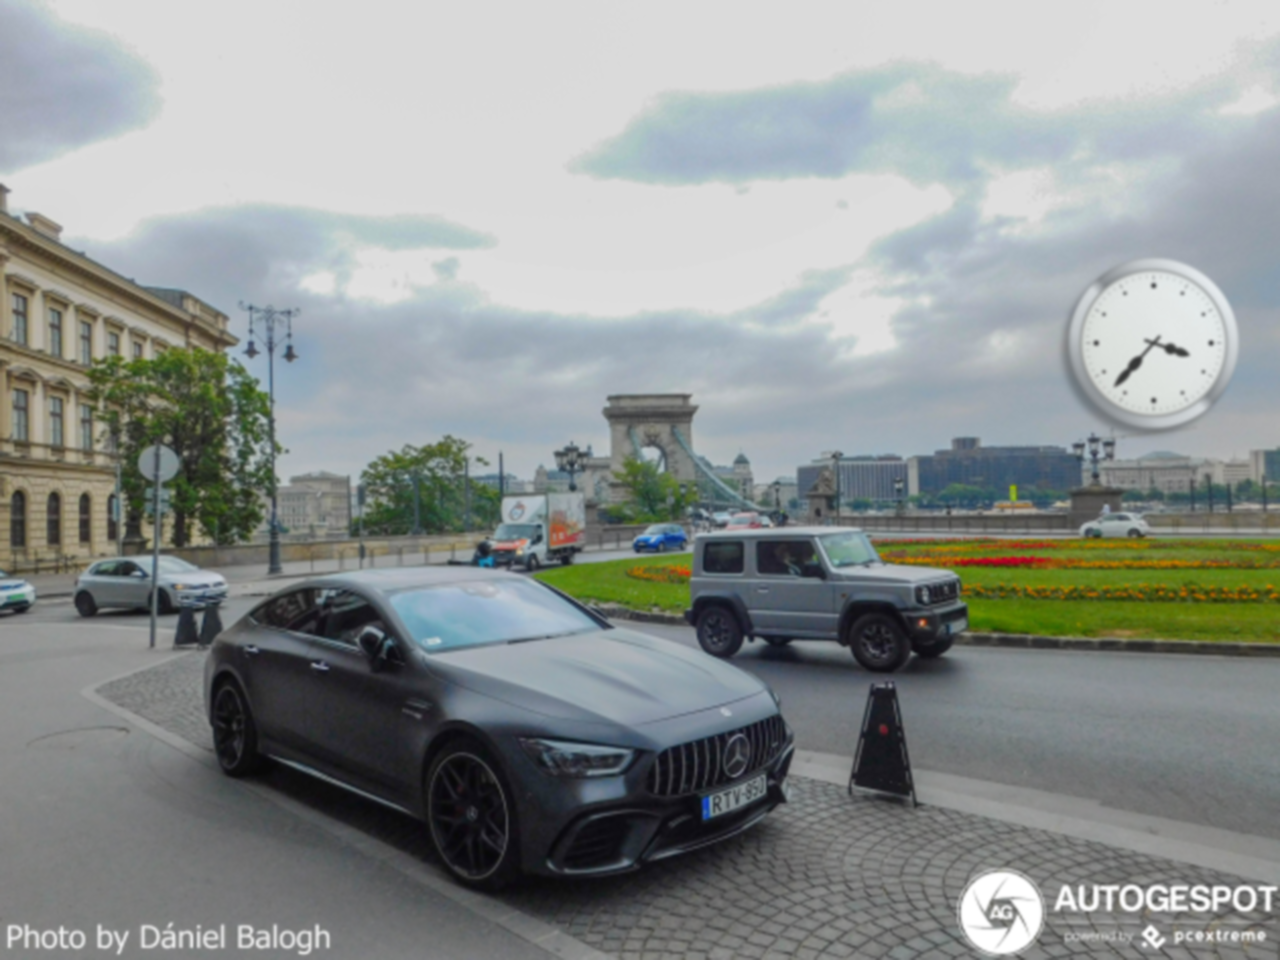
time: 3:37
